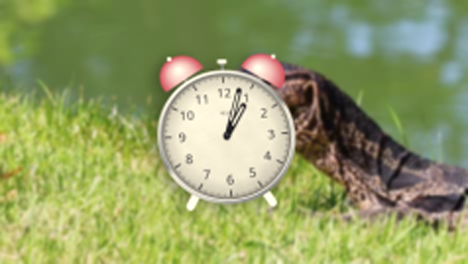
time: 1:03
